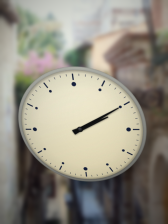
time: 2:10
